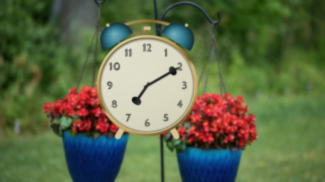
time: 7:10
